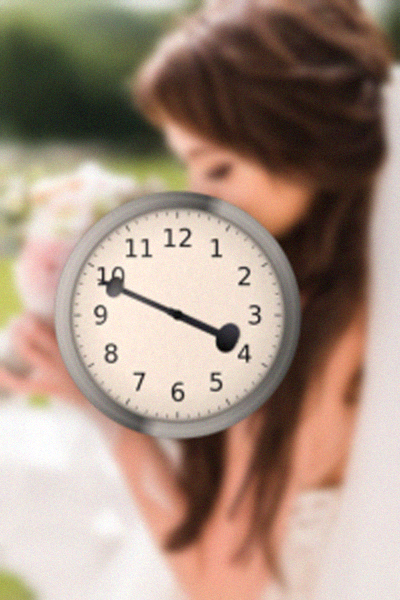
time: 3:49
